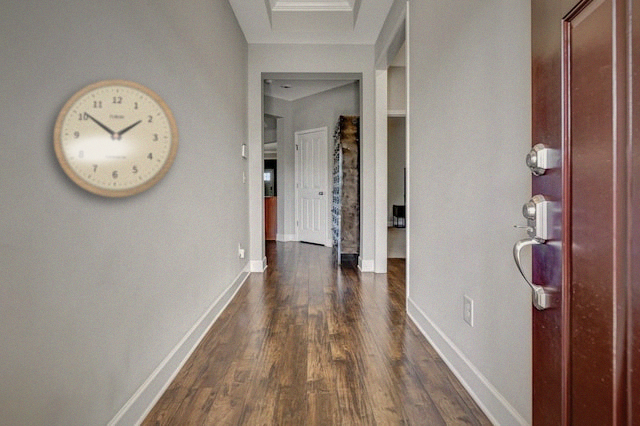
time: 1:51
